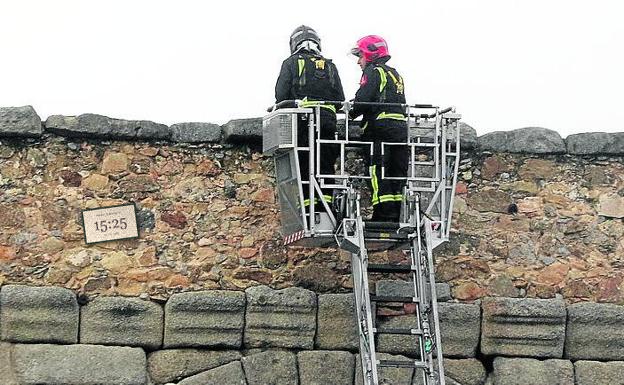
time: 15:25
